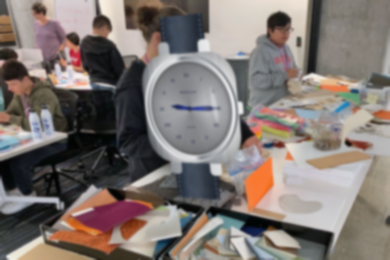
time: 9:15
